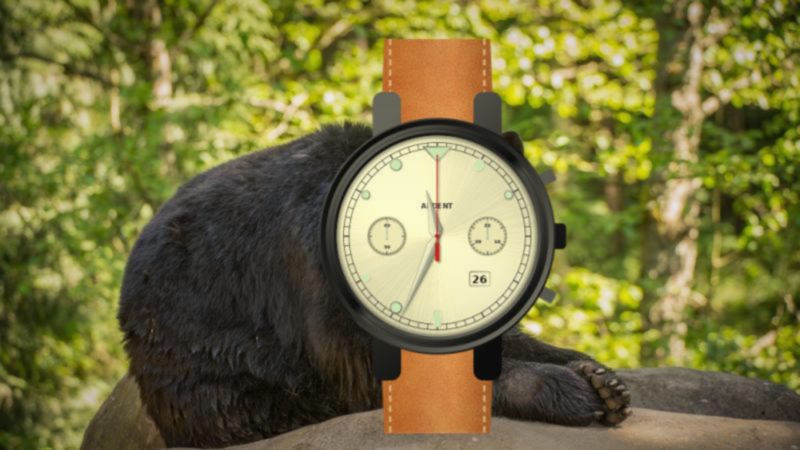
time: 11:34
